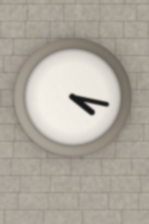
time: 4:17
